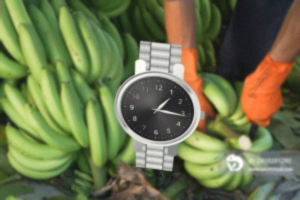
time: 1:16
